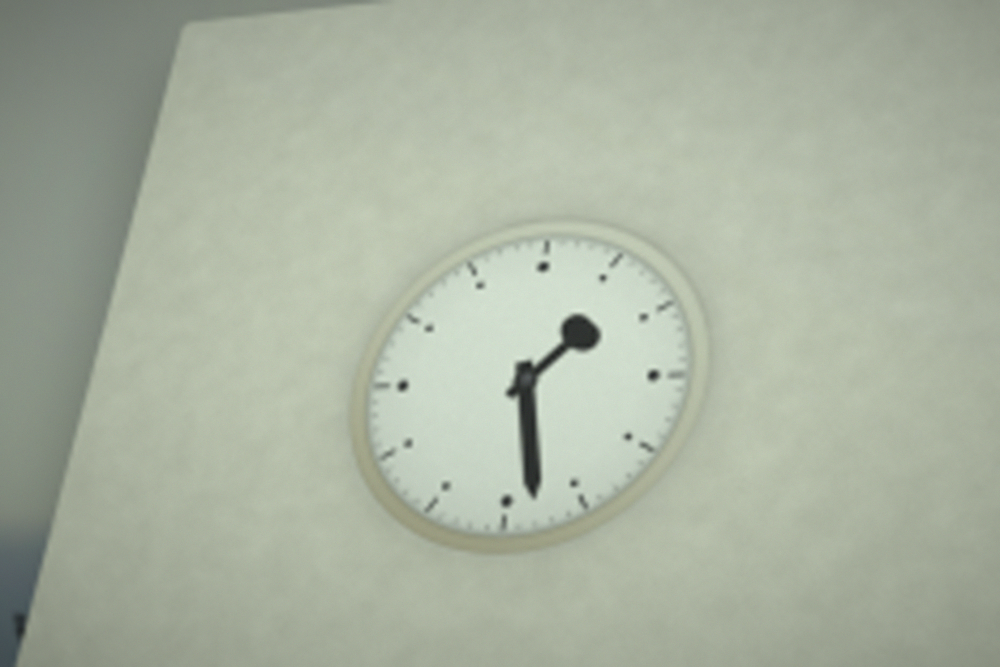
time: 1:28
